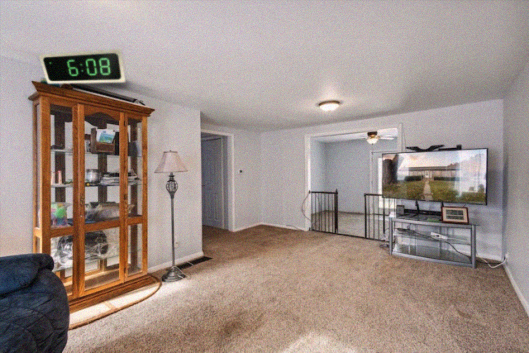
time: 6:08
